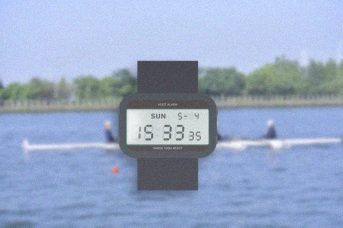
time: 15:33:35
